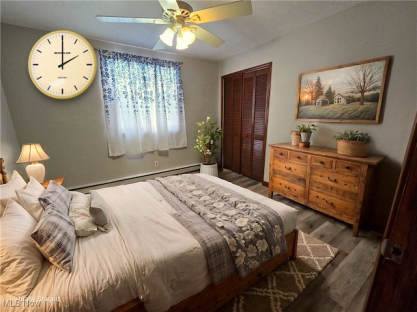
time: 2:00
